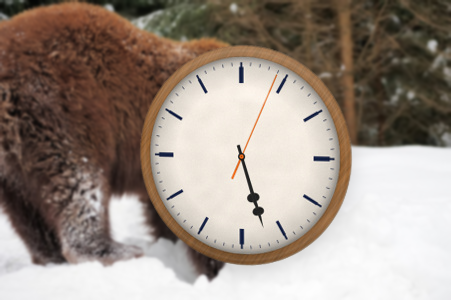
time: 5:27:04
